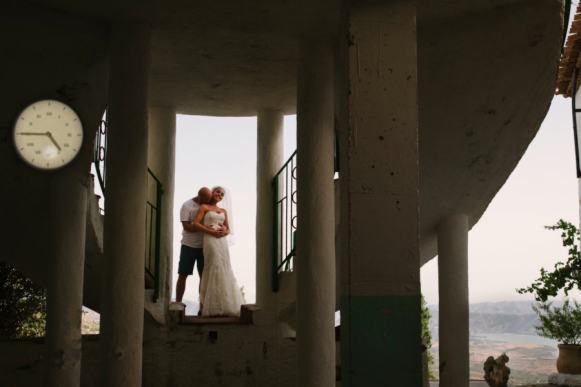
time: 4:45
